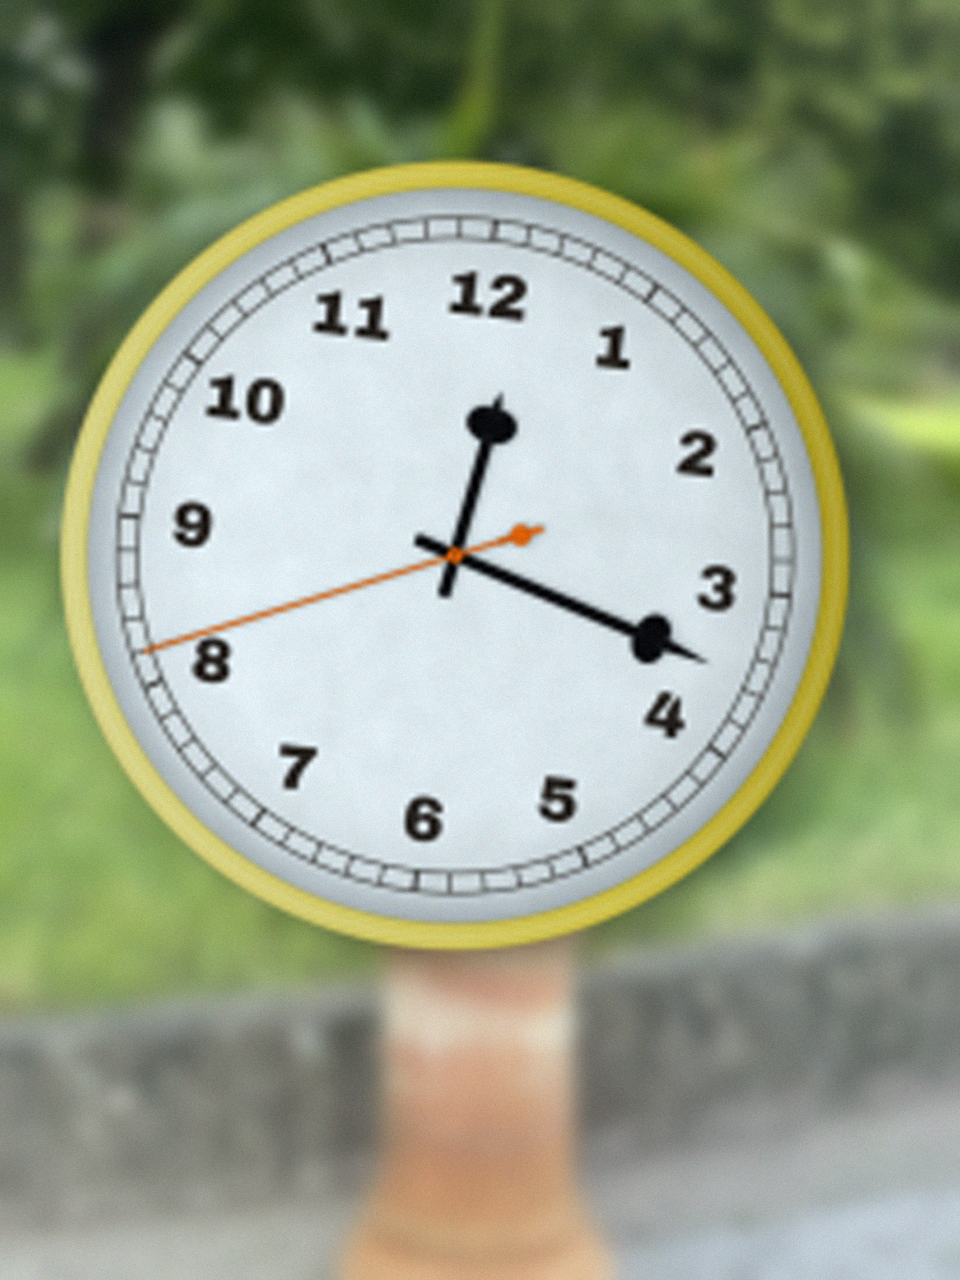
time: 12:17:41
